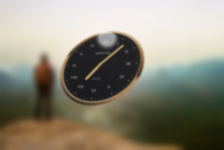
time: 7:07
